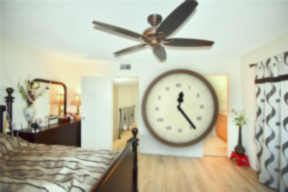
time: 12:24
